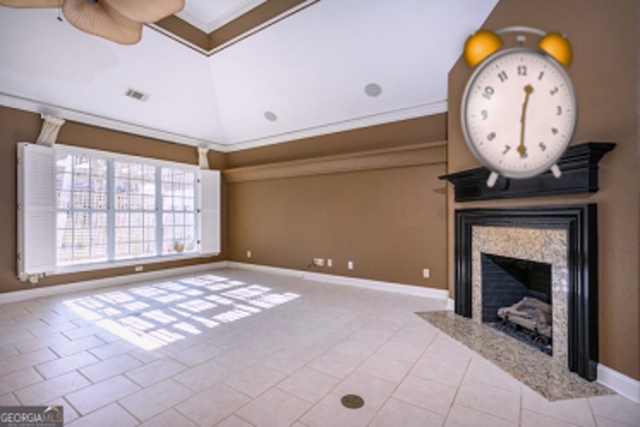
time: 12:31
